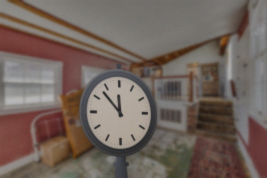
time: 11:53
